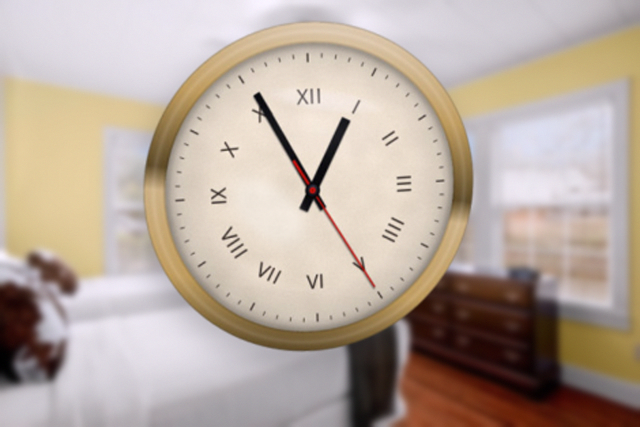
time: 12:55:25
